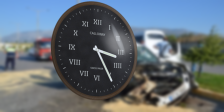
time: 3:25
